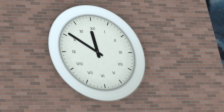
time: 11:51
